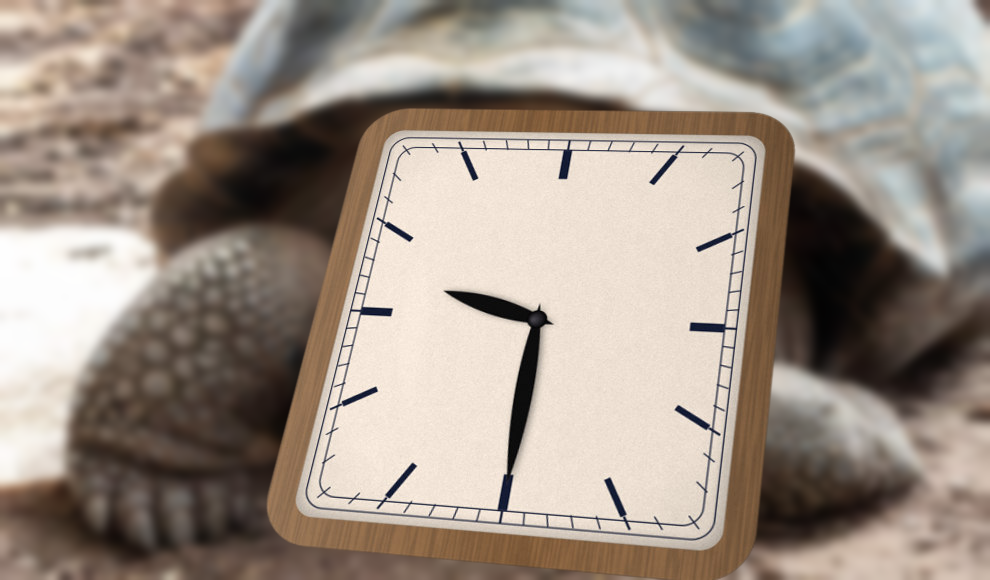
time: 9:30
